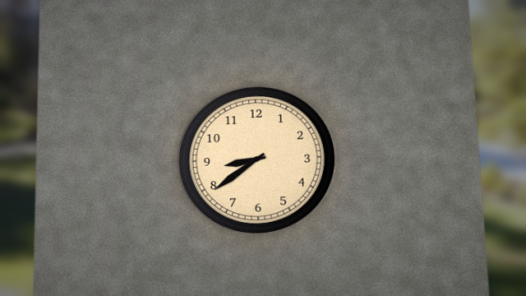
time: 8:39
